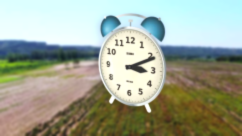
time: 3:11
